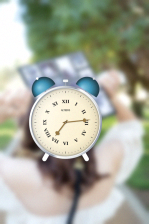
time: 7:14
